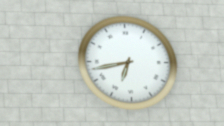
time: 6:43
